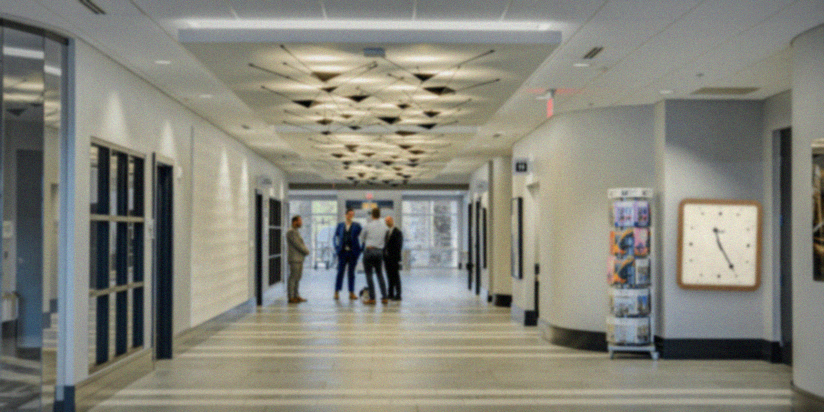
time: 11:25
